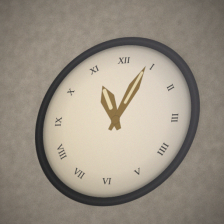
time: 11:04
